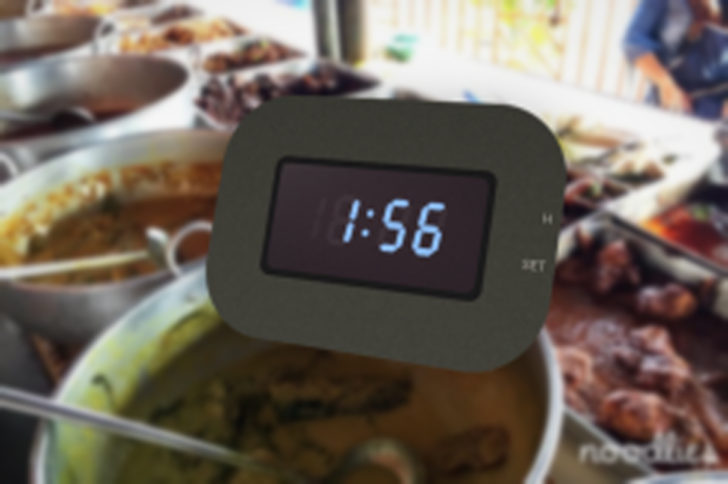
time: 1:56
